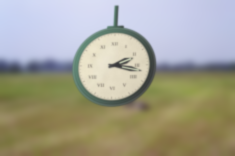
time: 2:17
